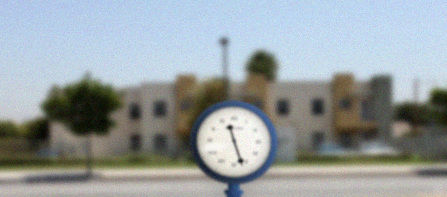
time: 11:27
